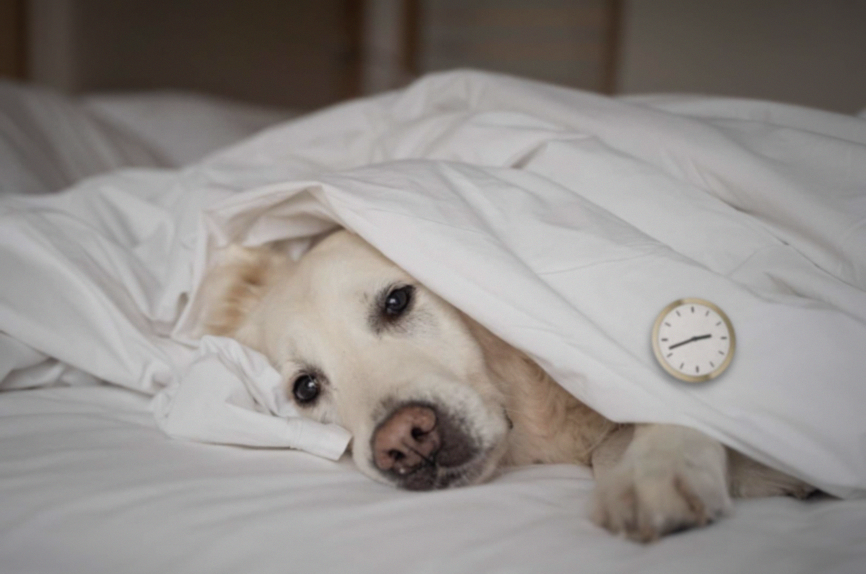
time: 2:42
